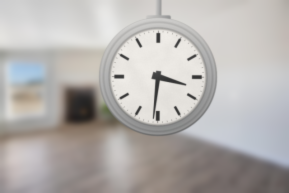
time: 3:31
